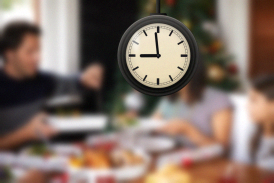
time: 8:59
